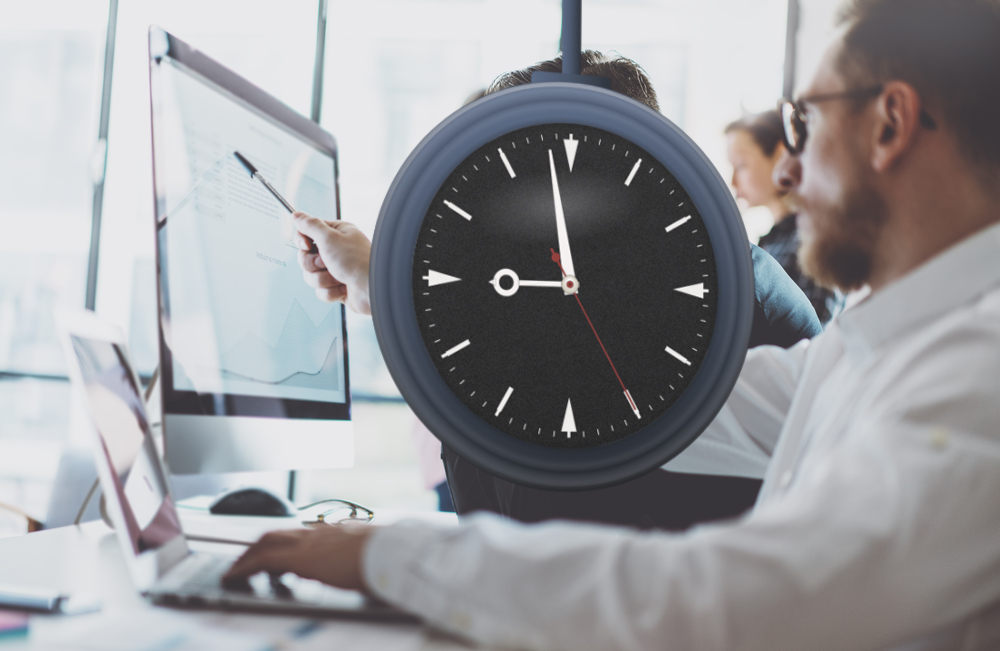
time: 8:58:25
